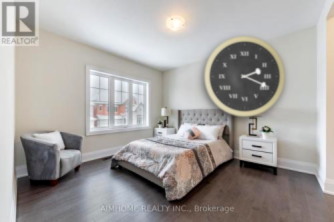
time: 2:19
